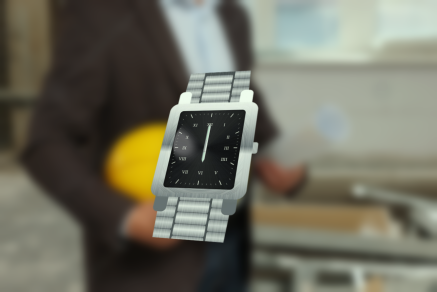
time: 6:00
